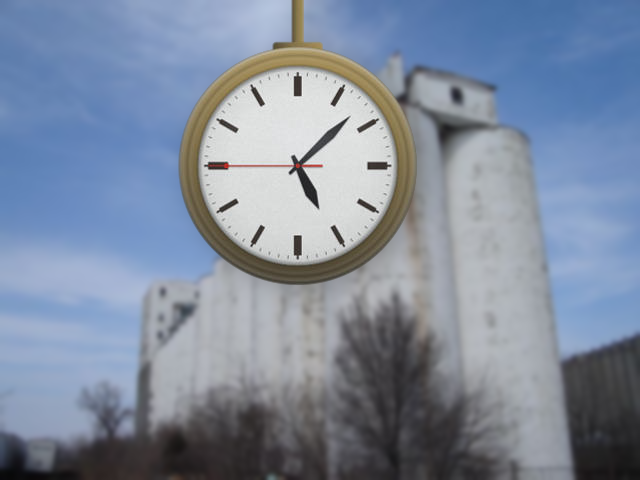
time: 5:07:45
